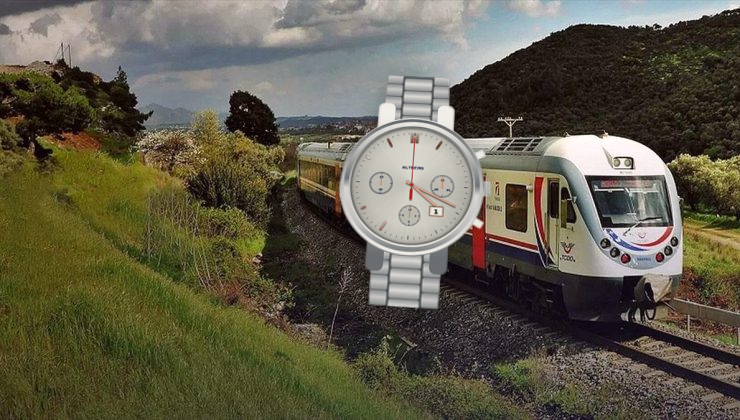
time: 4:19
